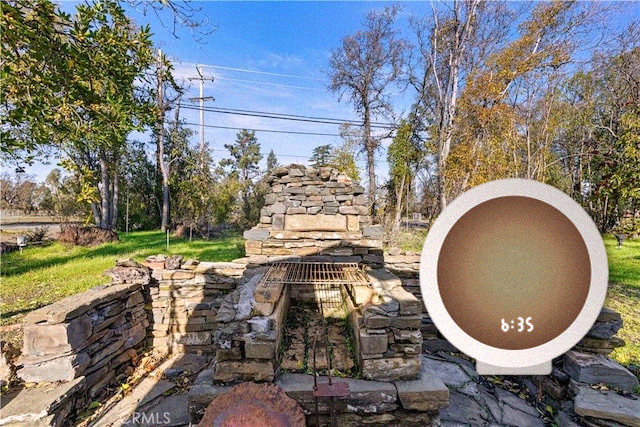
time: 6:35
